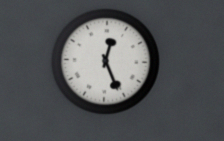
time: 12:26
